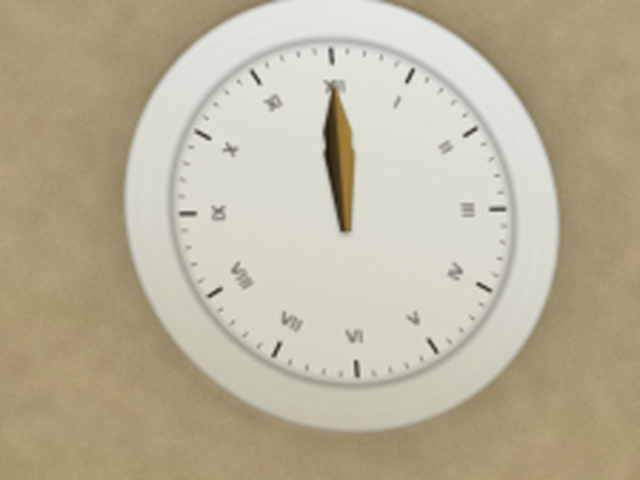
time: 12:00
